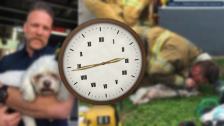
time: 2:44
